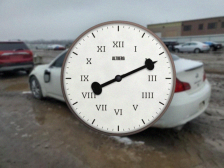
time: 8:11
